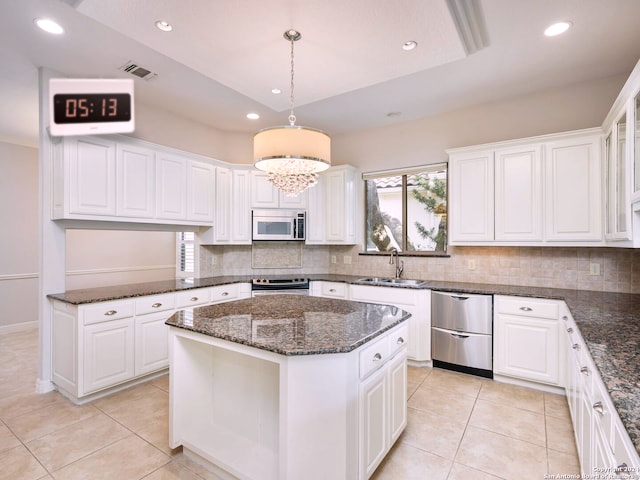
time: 5:13
